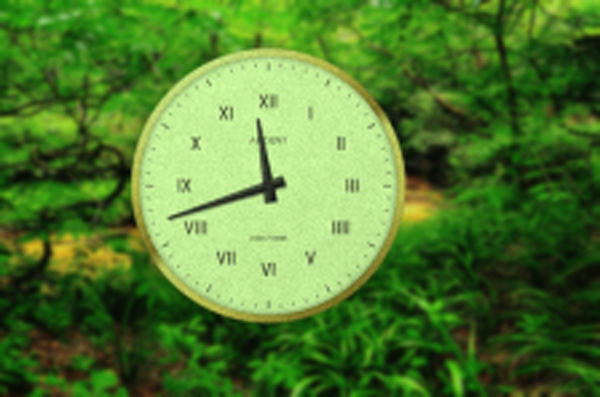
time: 11:42
